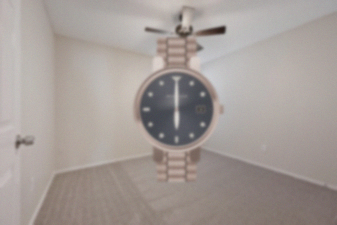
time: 6:00
